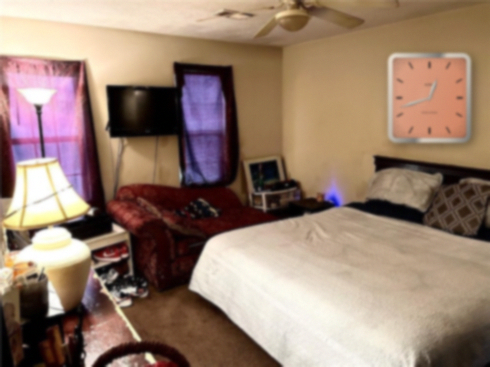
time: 12:42
